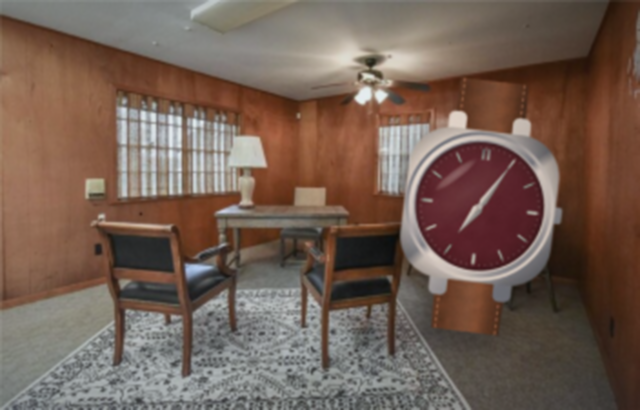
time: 7:05
